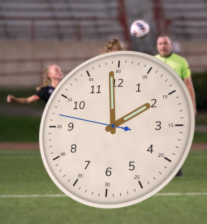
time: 1:58:47
